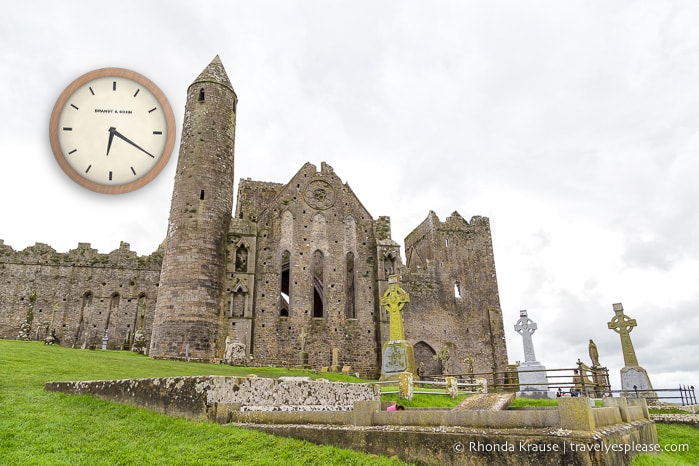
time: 6:20
